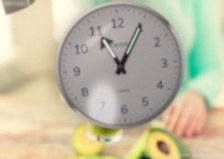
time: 11:05
